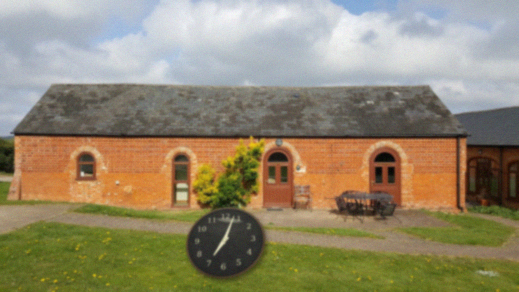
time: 7:03
